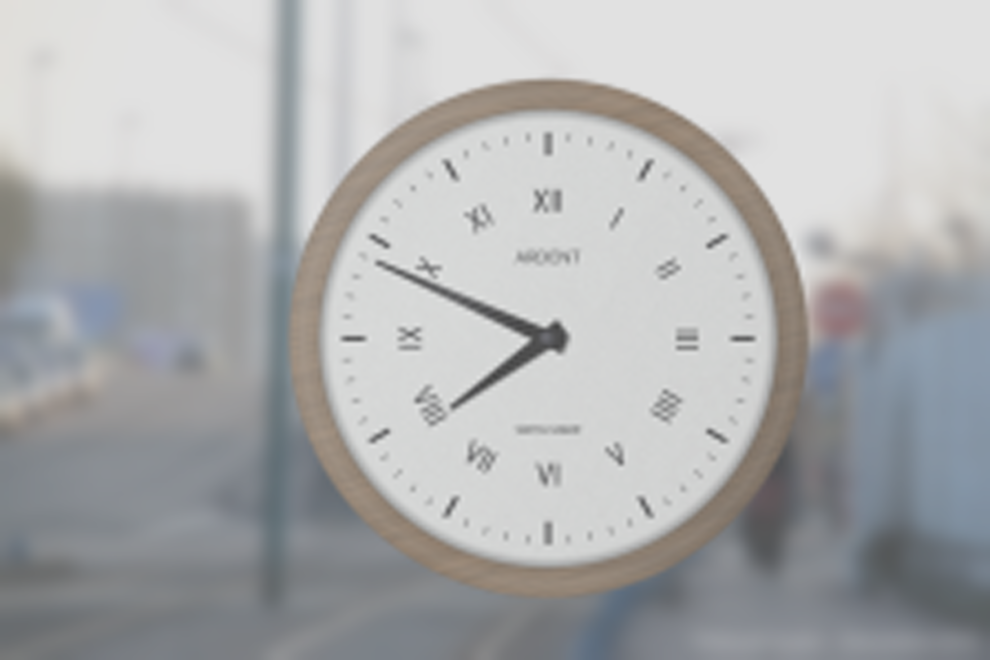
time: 7:49
